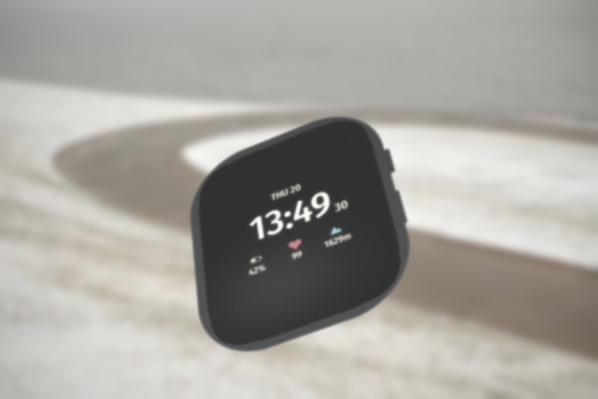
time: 13:49:30
